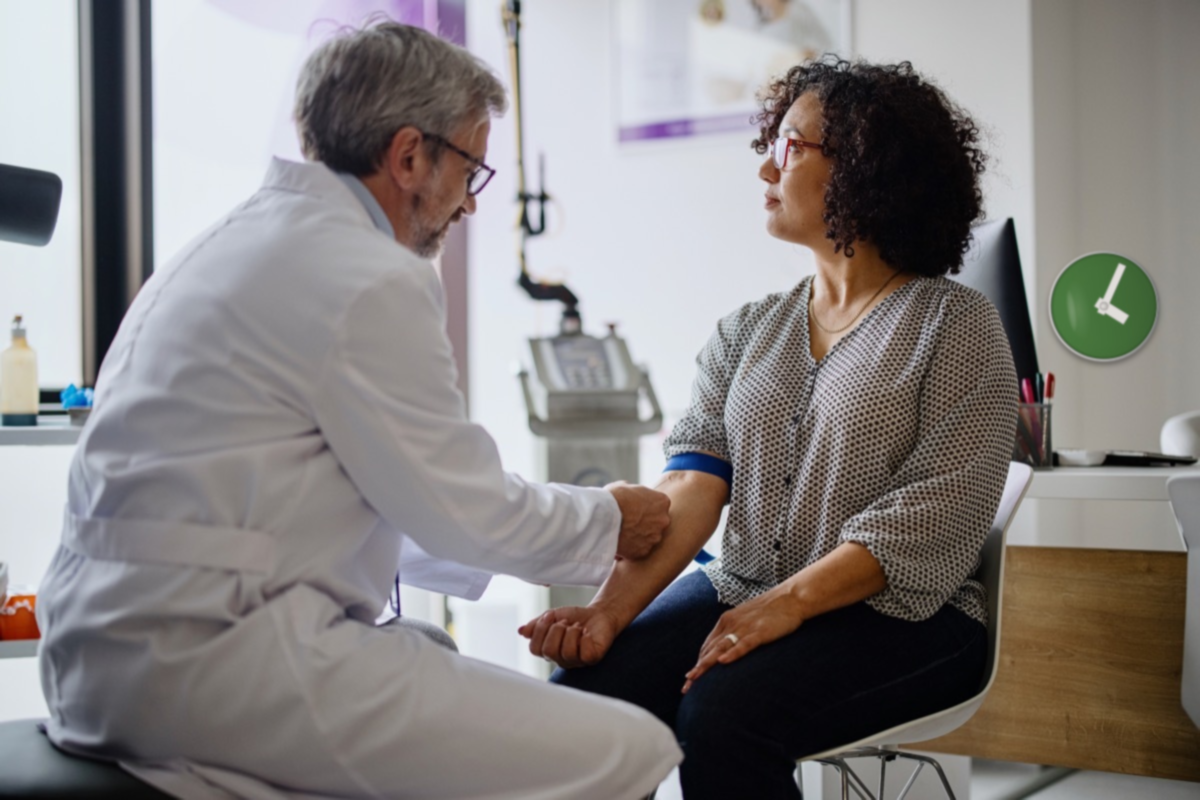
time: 4:04
